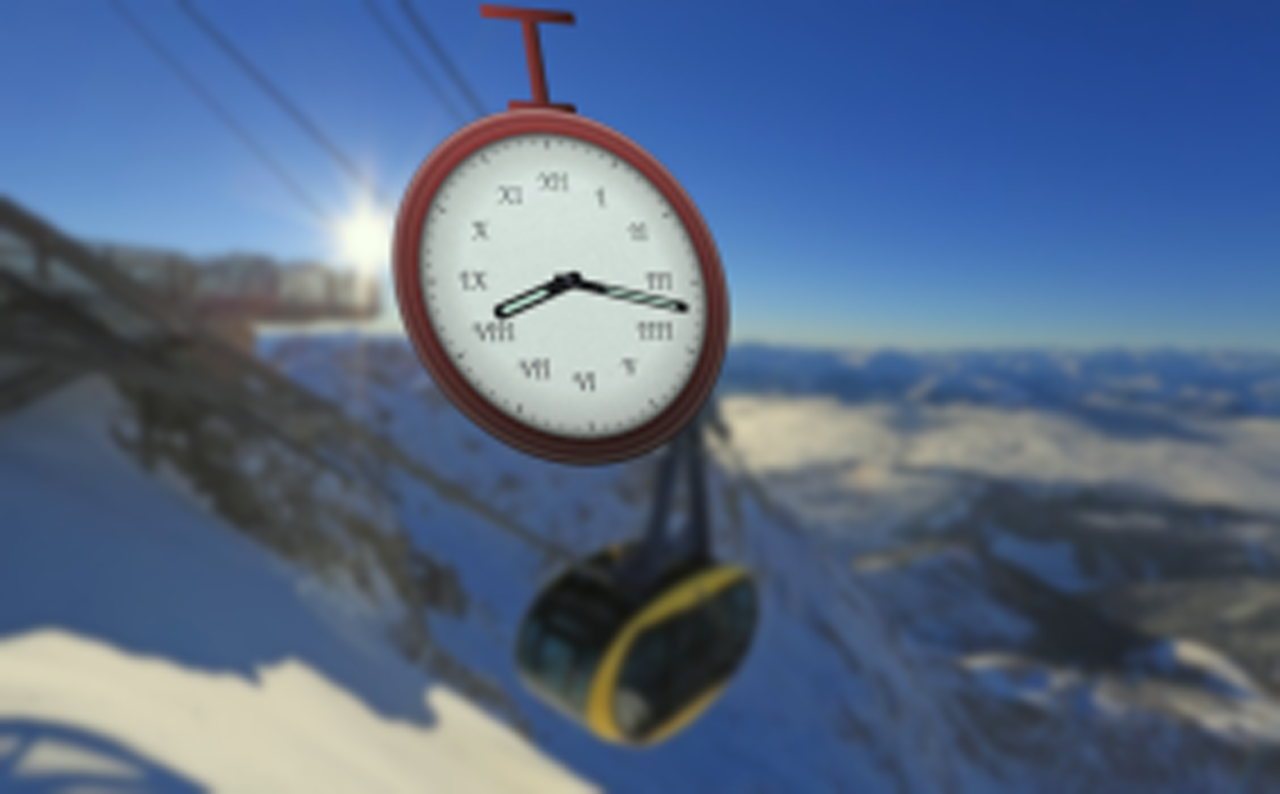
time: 8:17
